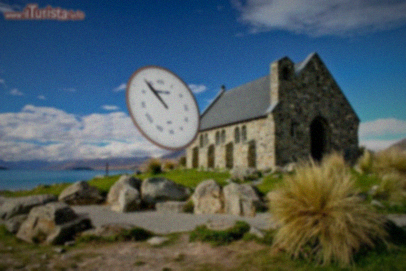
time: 10:54
